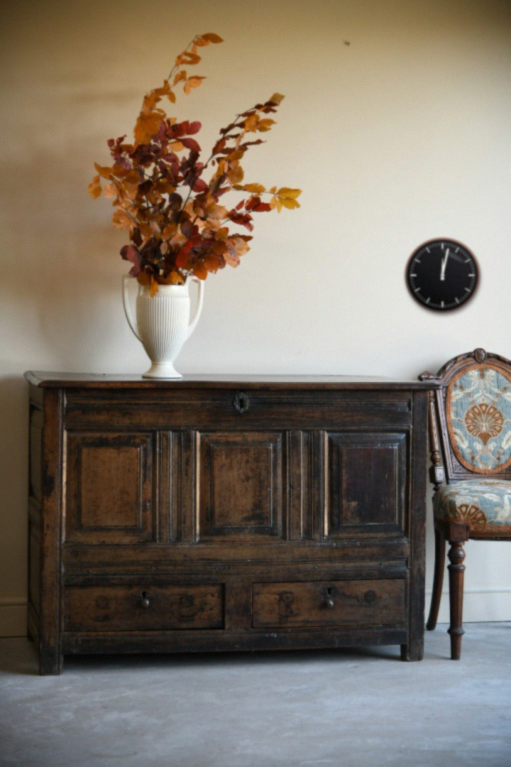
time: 12:02
